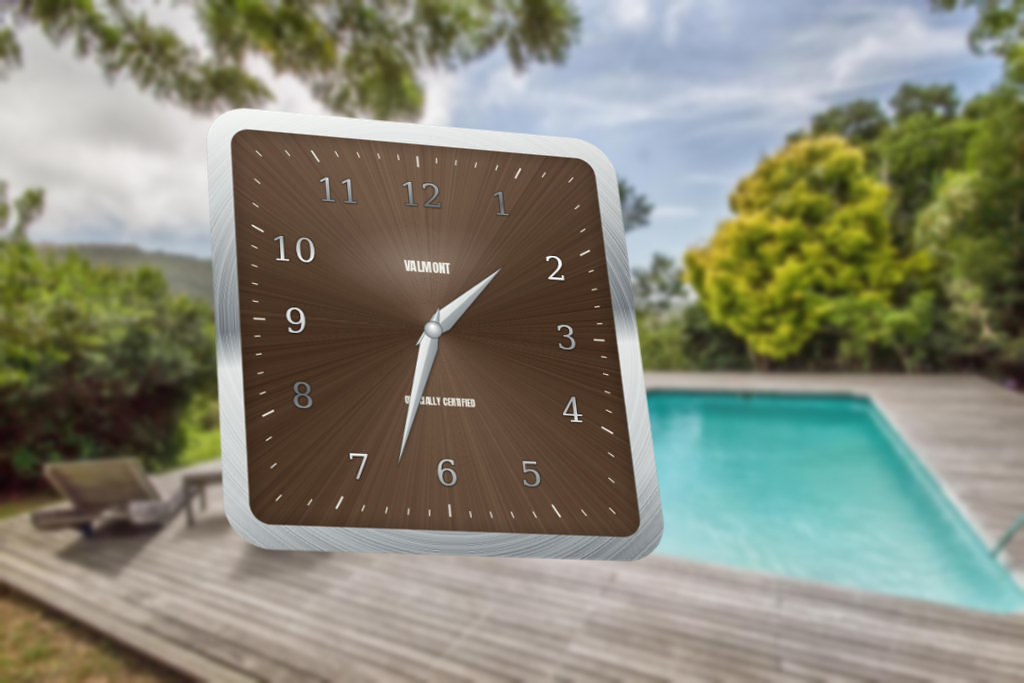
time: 1:33
